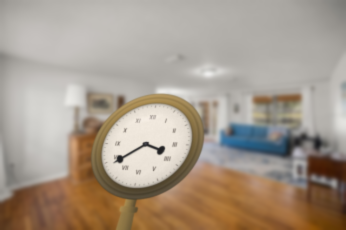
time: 3:39
